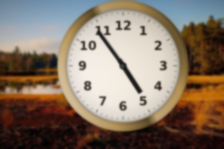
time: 4:54
